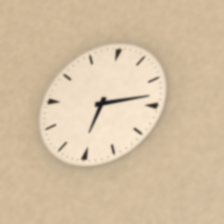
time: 6:13
